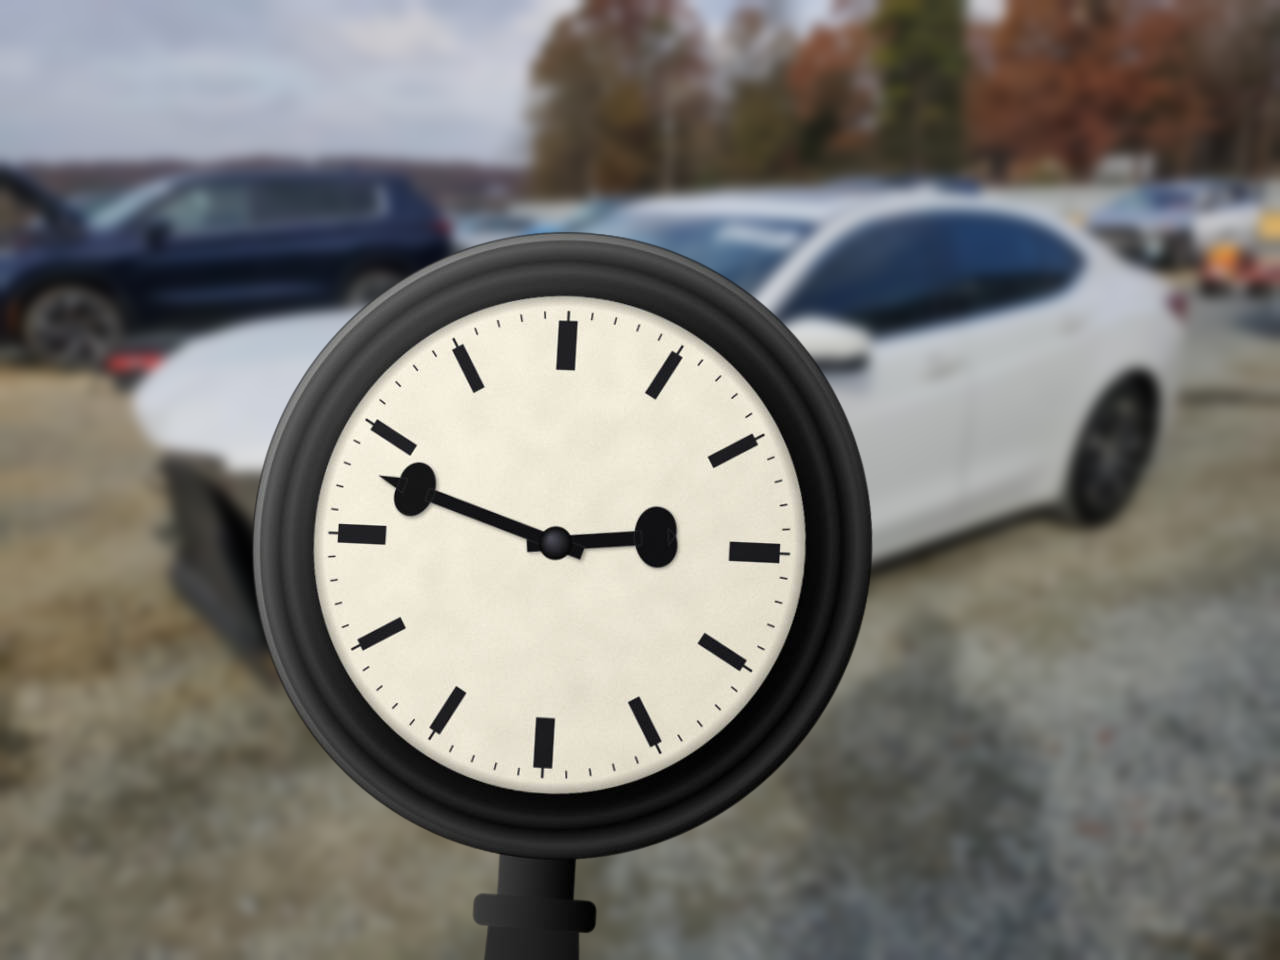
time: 2:48
